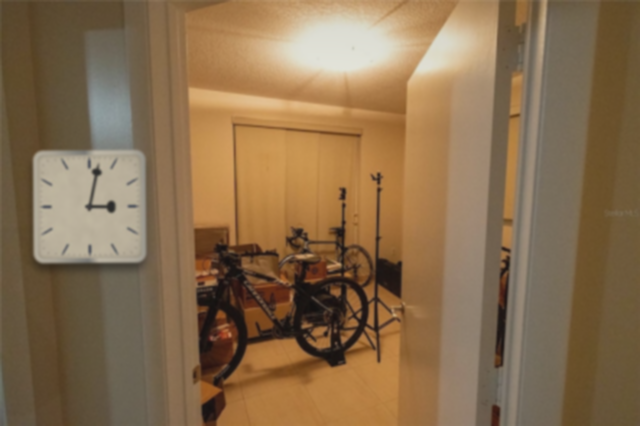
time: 3:02
